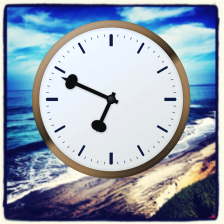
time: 6:49
